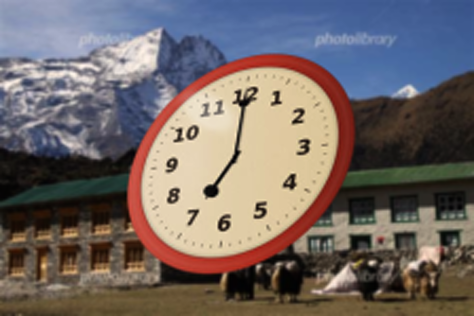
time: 7:00
